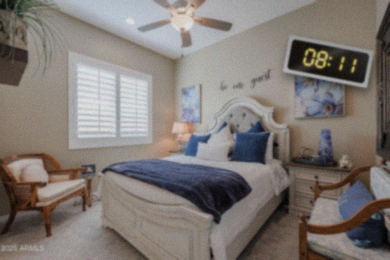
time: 8:11
